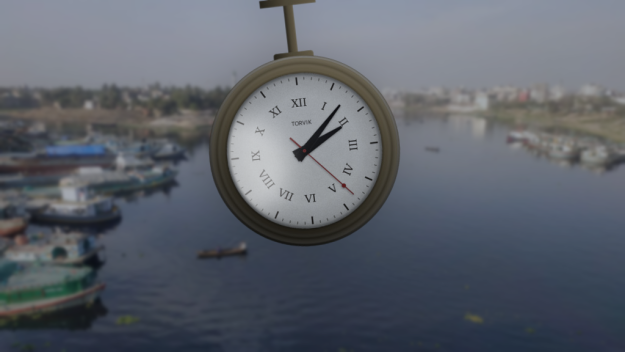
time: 2:07:23
